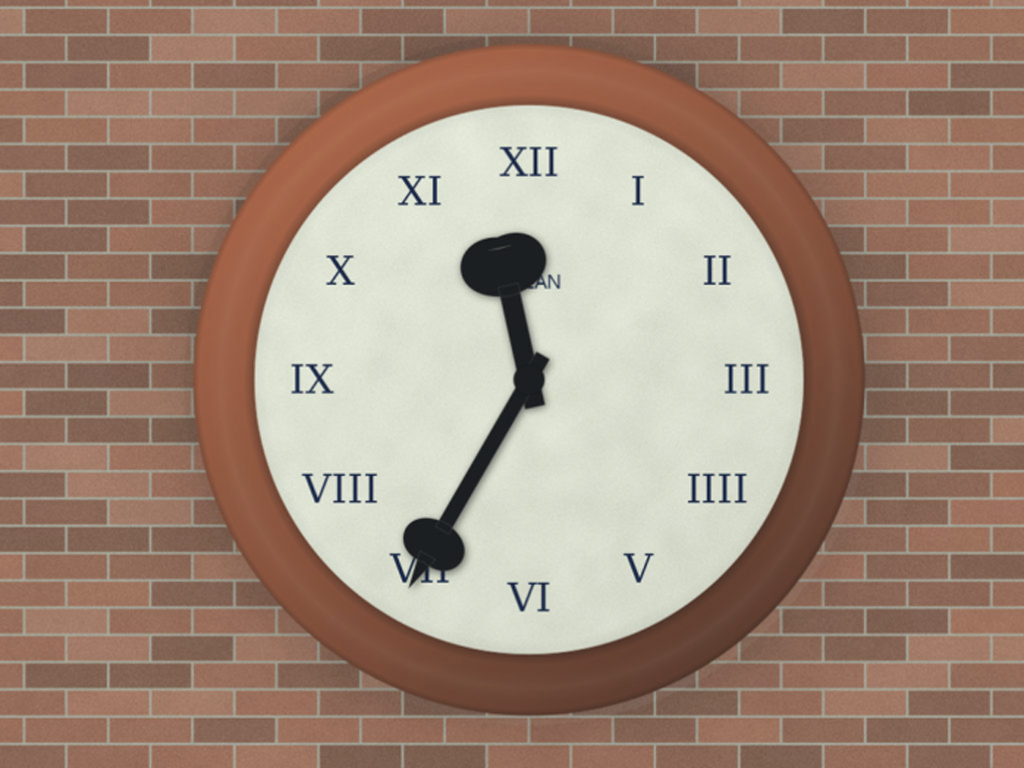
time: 11:35
